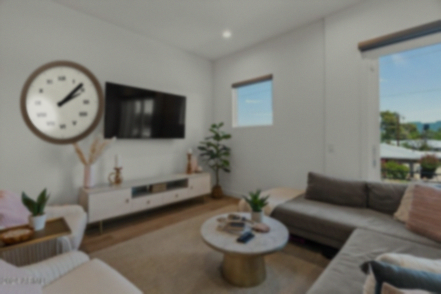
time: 2:08
